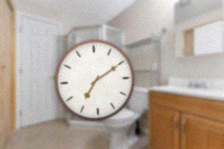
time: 7:10
